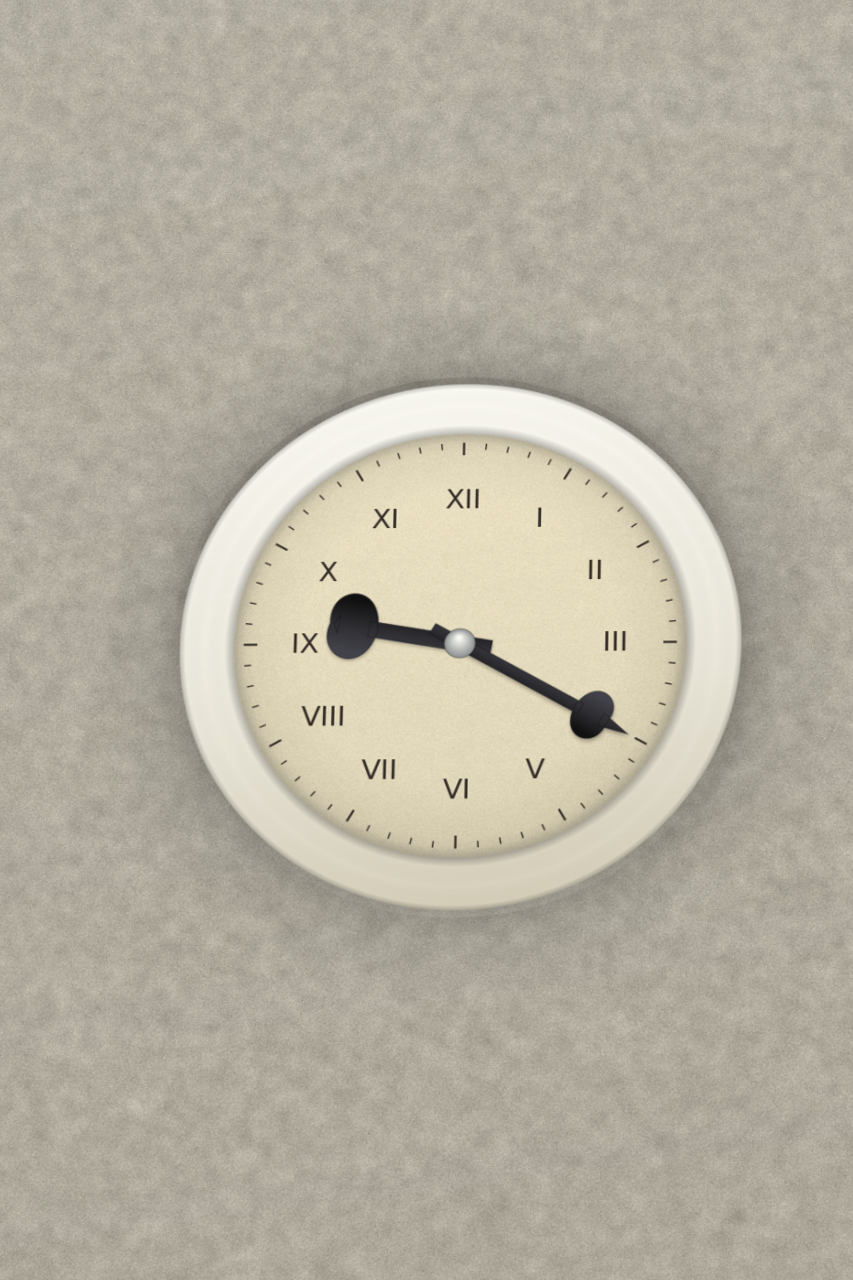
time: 9:20
